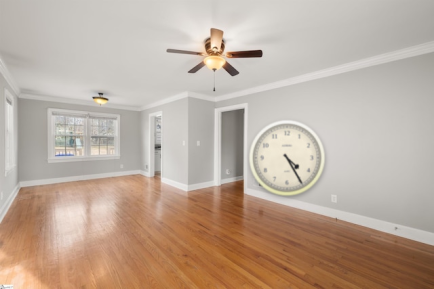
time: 4:25
